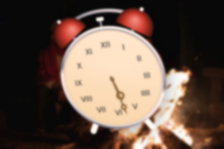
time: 5:28
